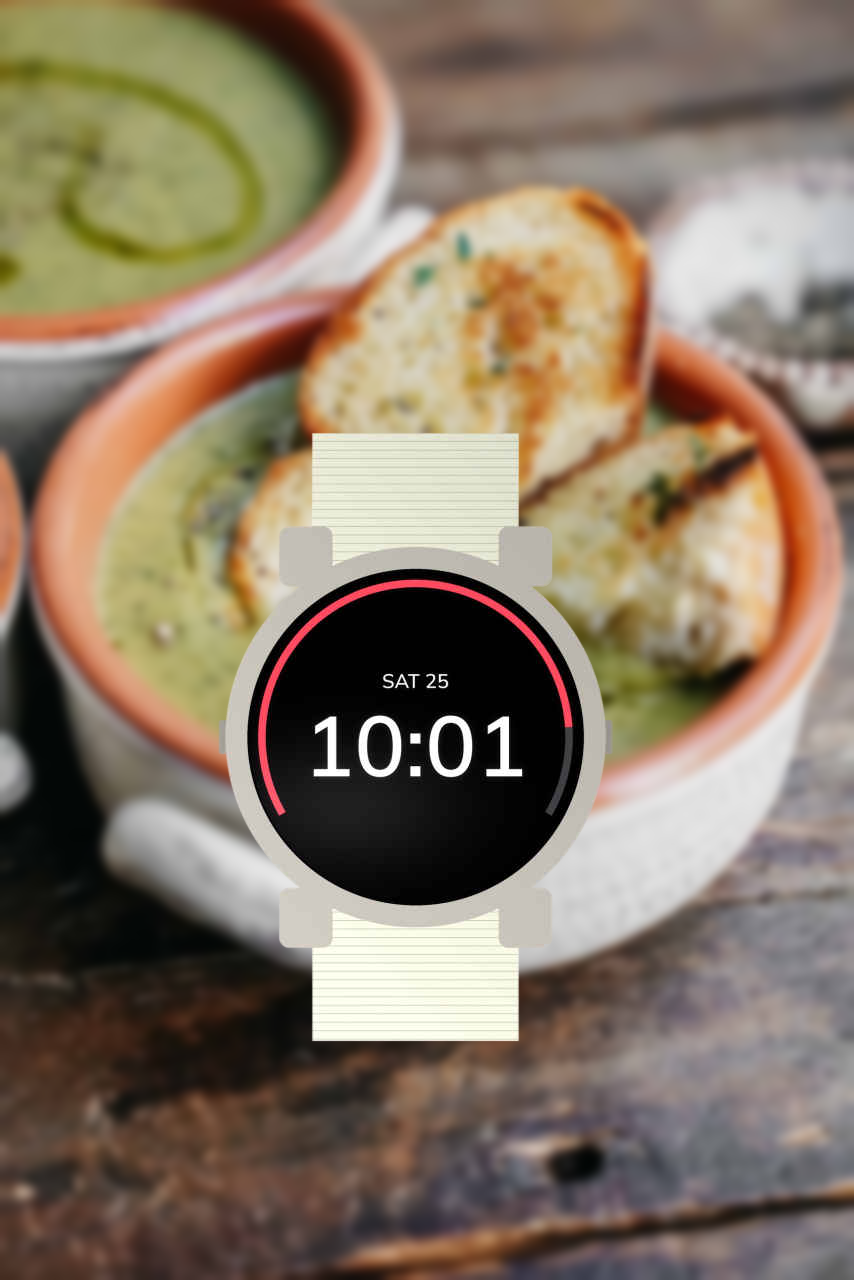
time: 10:01
